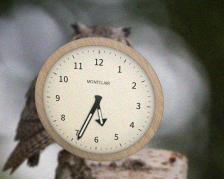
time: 5:34
